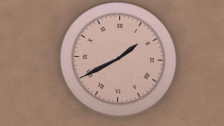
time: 1:40
